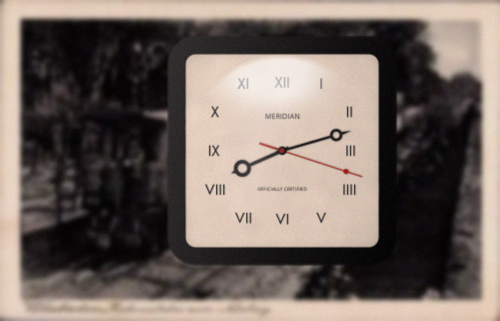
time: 8:12:18
